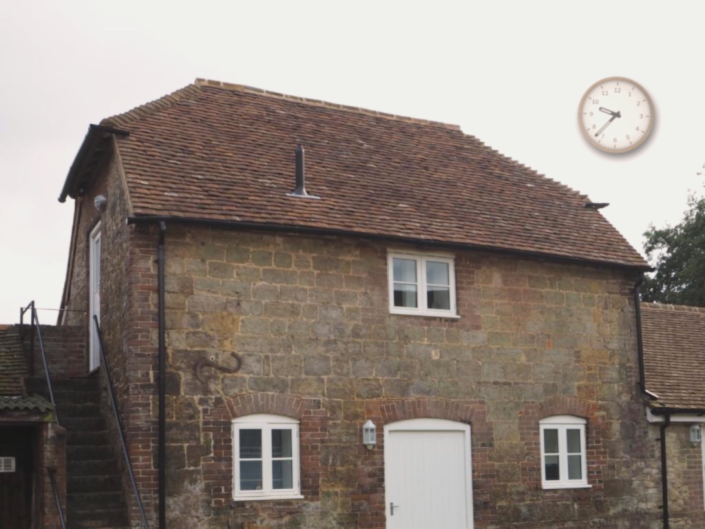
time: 9:37
